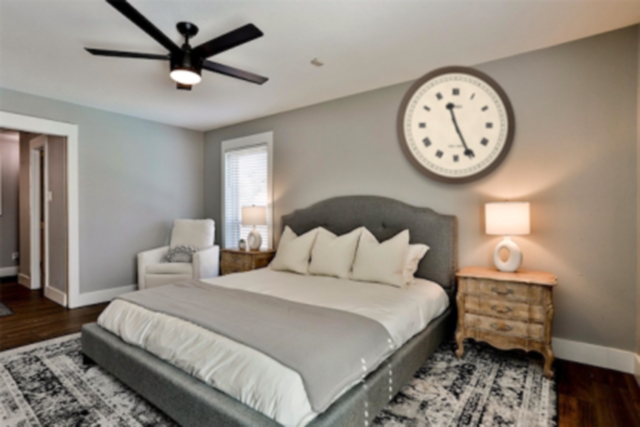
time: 11:26
